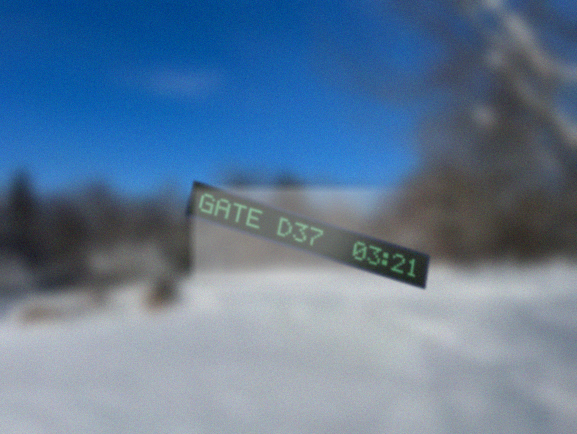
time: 3:21
